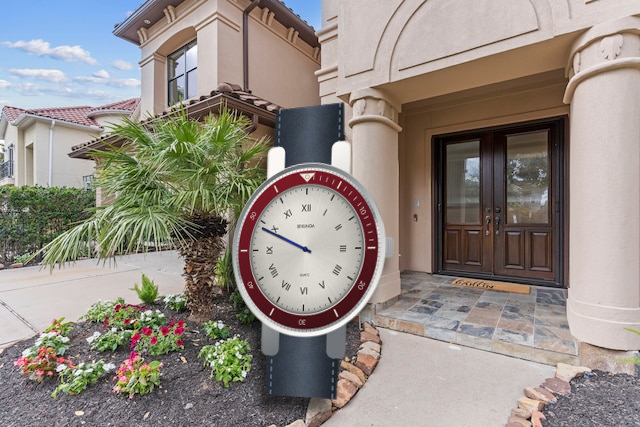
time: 9:49
